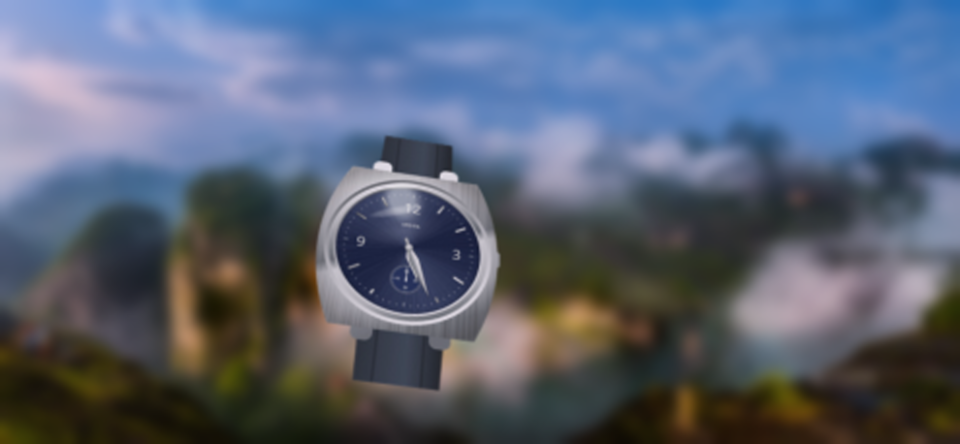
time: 5:26
